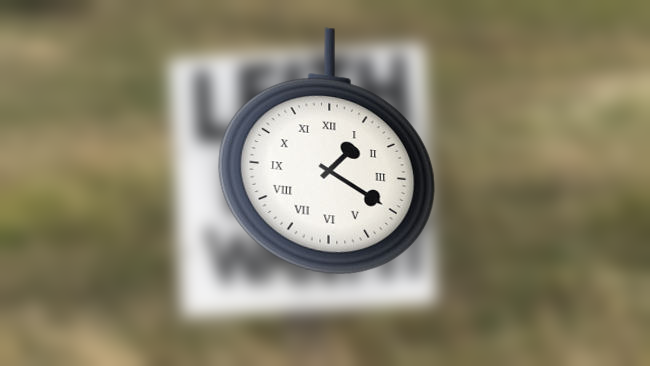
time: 1:20
